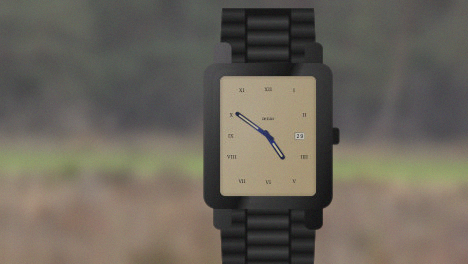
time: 4:51
